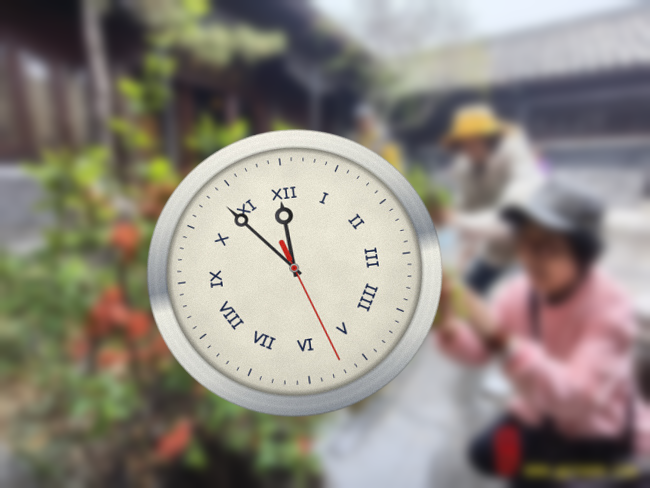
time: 11:53:27
